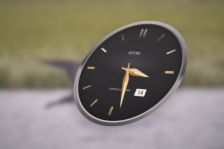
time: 3:28
